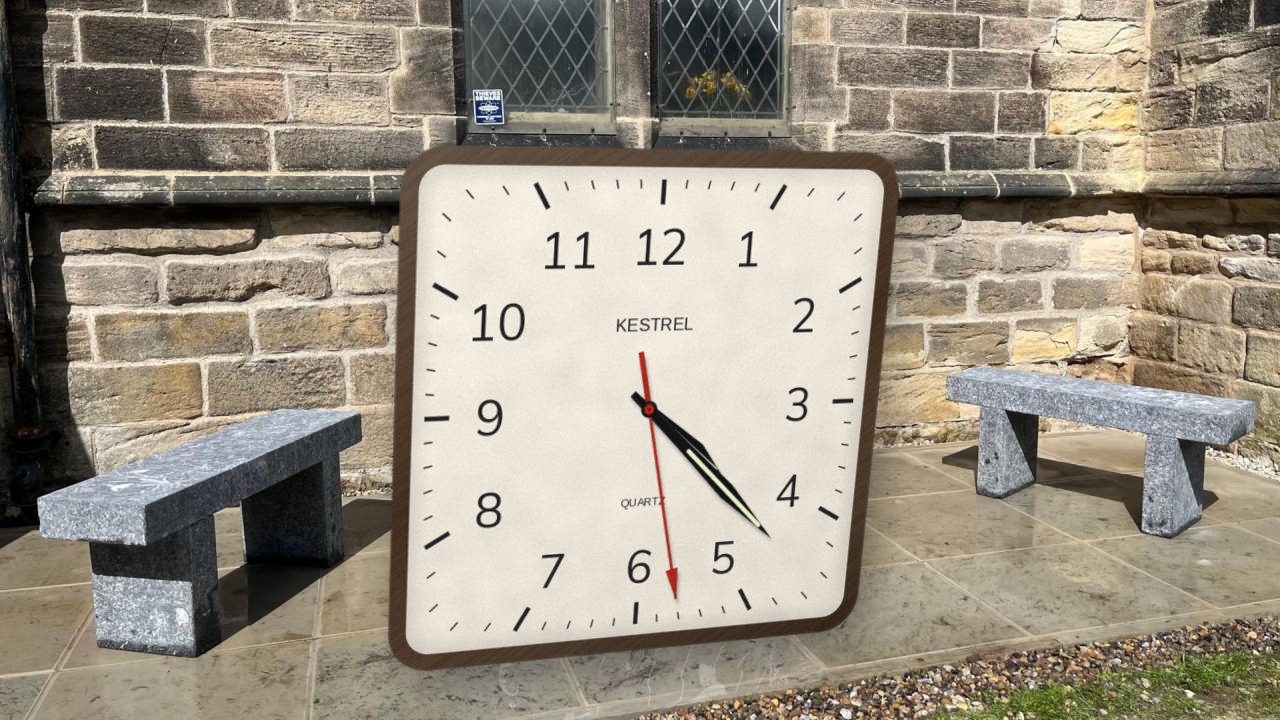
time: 4:22:28
